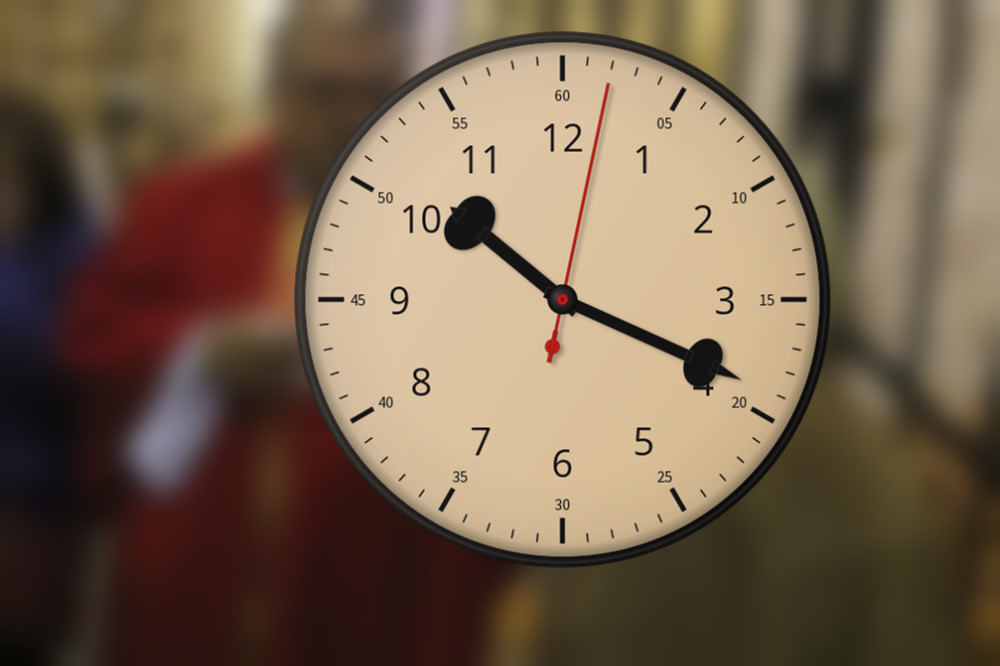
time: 10:19:02
